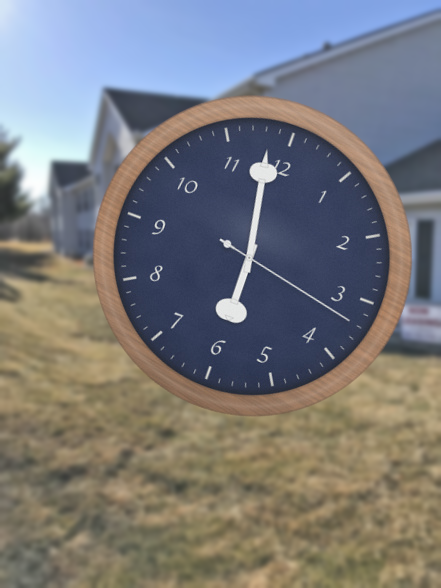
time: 5:58:17
